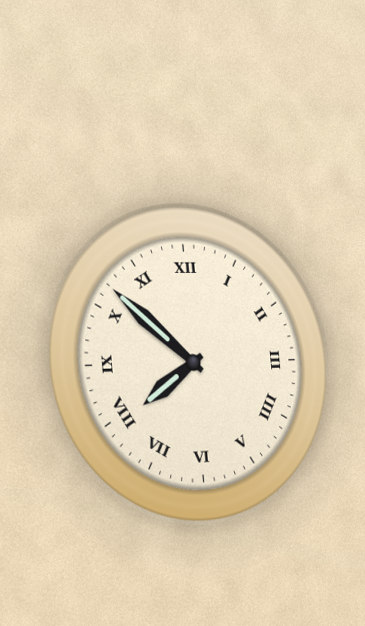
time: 7:52
